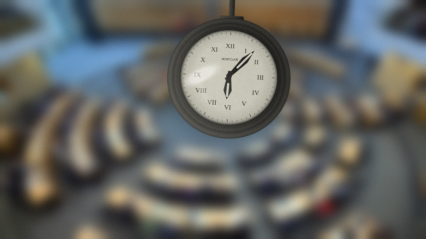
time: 6:07
